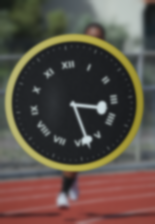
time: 3:28
